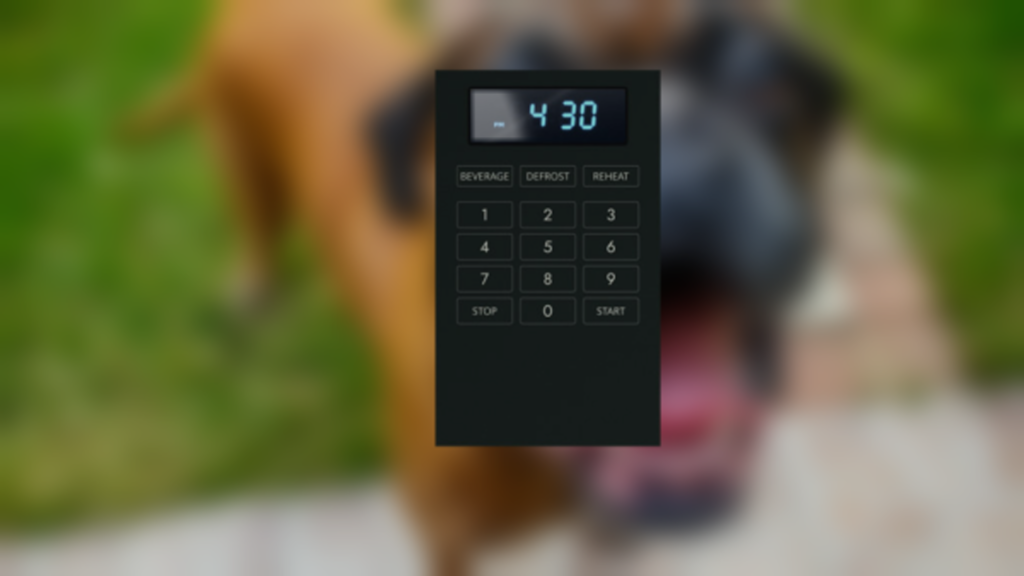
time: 4:30
